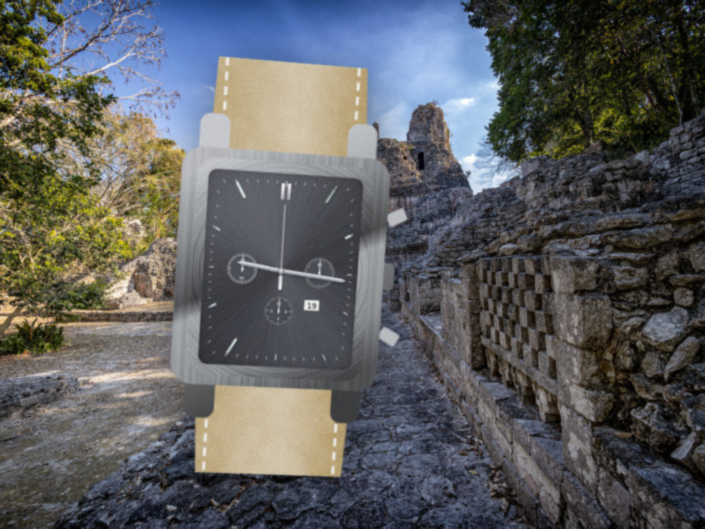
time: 9:16
